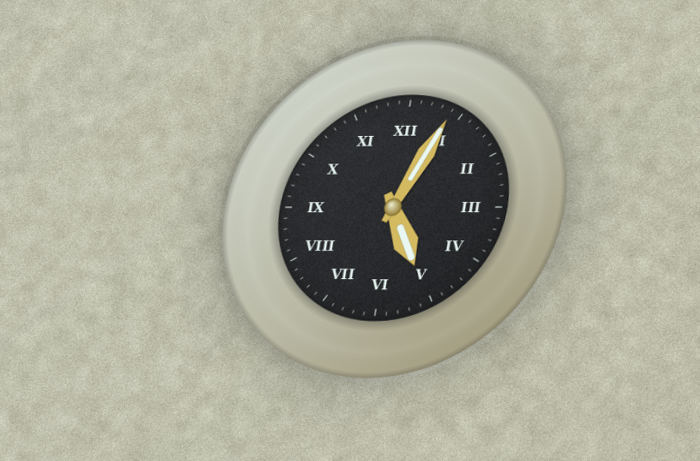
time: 5:04
